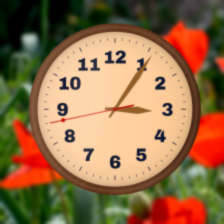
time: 3:05:43
